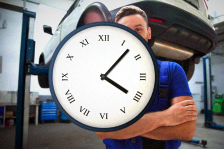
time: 4:07
